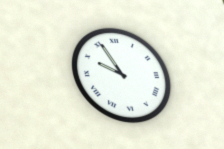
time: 9:56
